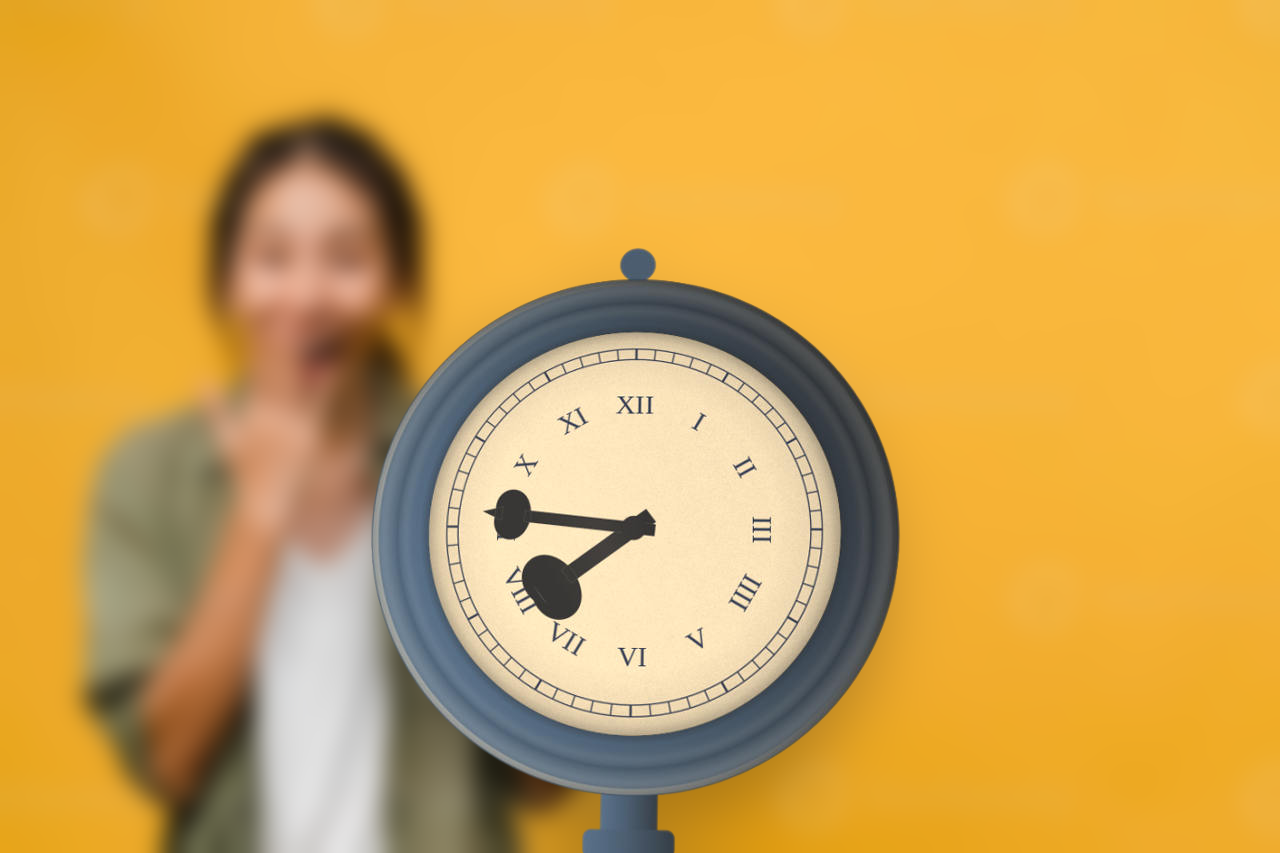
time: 7:46
